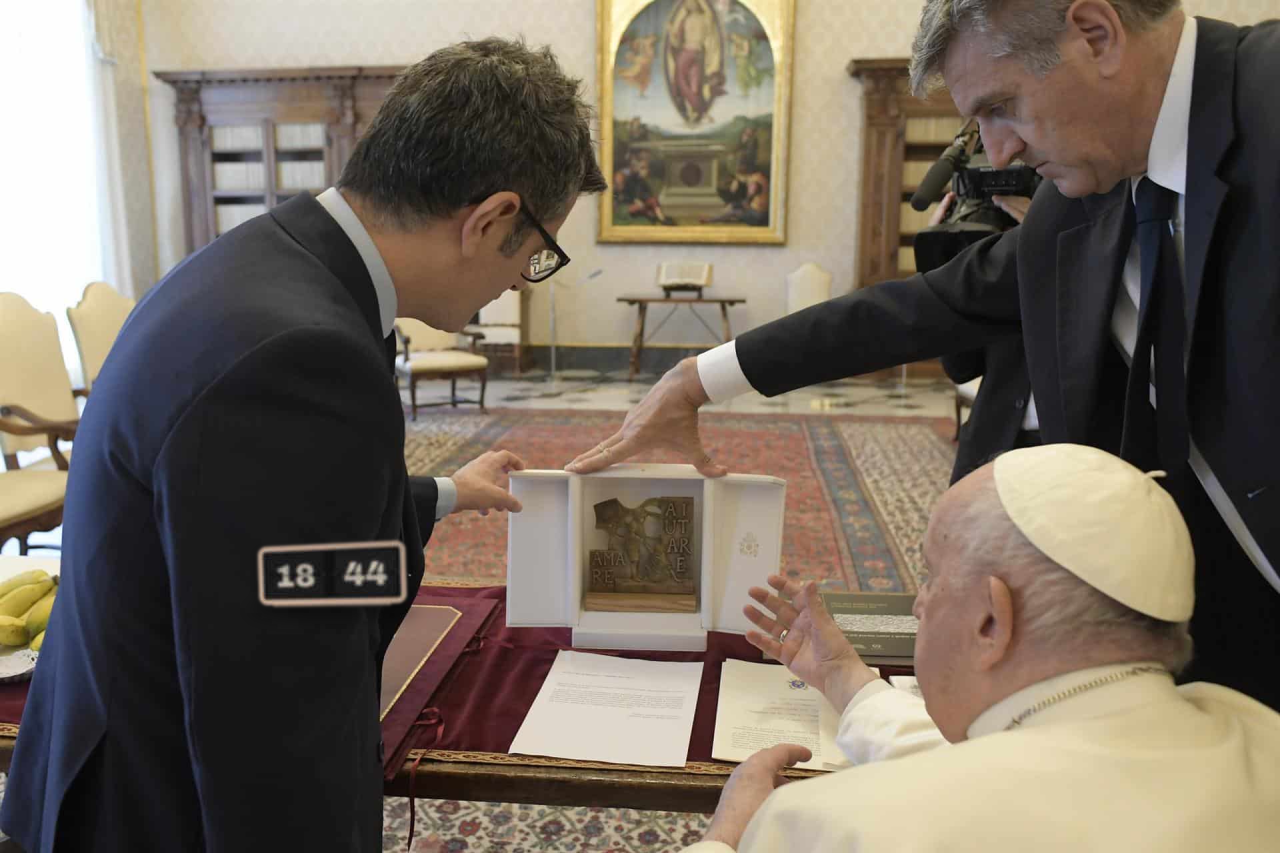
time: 18:44
